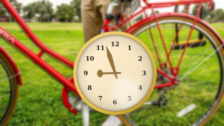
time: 8:57
